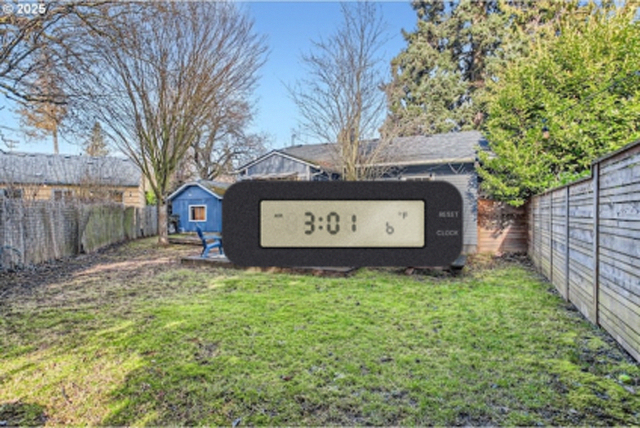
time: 3:01
